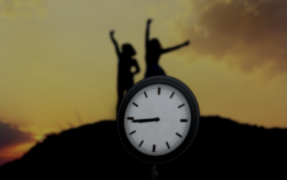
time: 8:44
